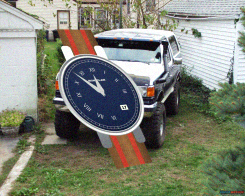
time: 11:53
